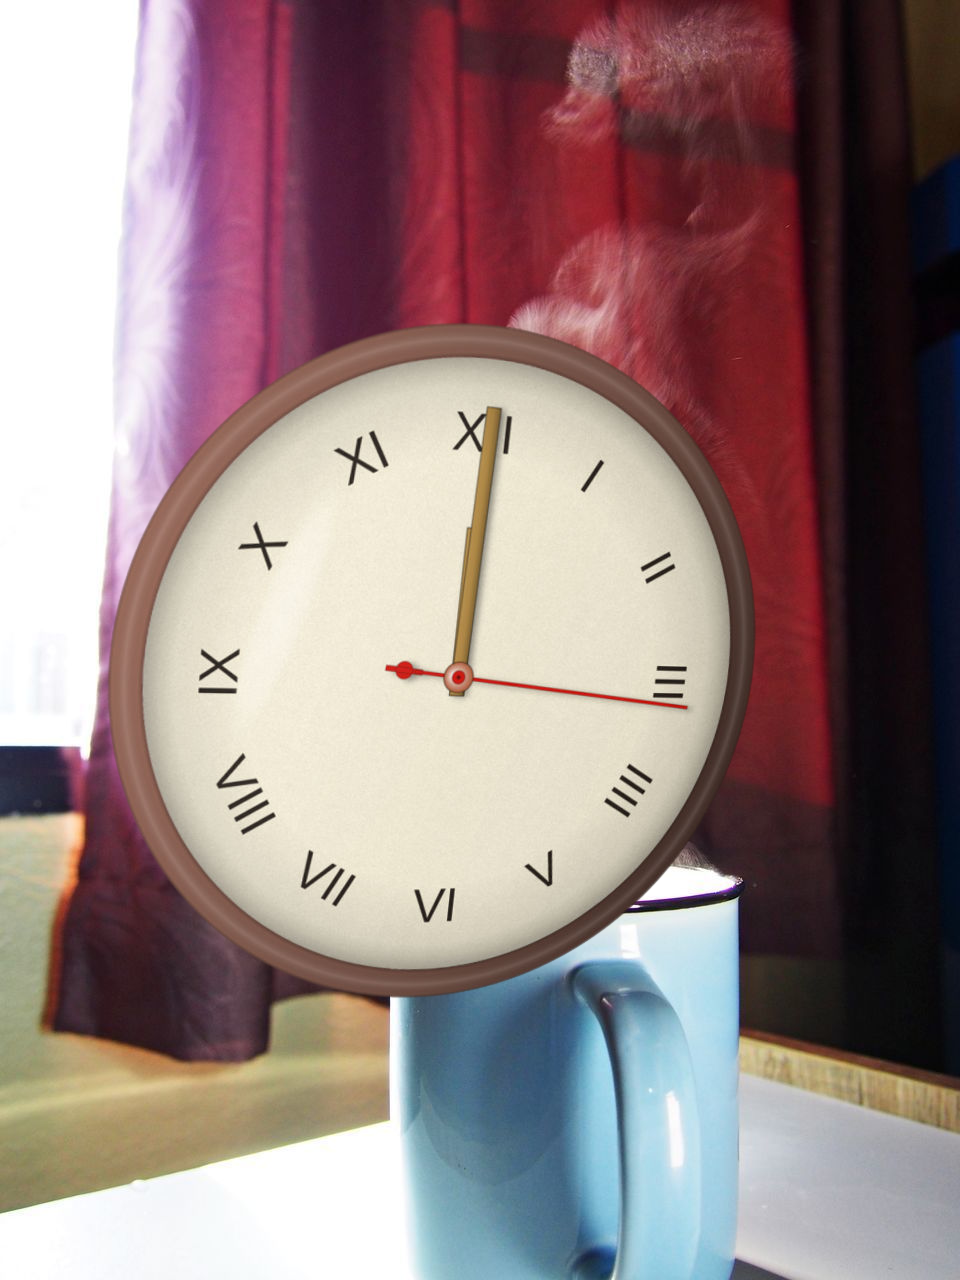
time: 12:00:16
